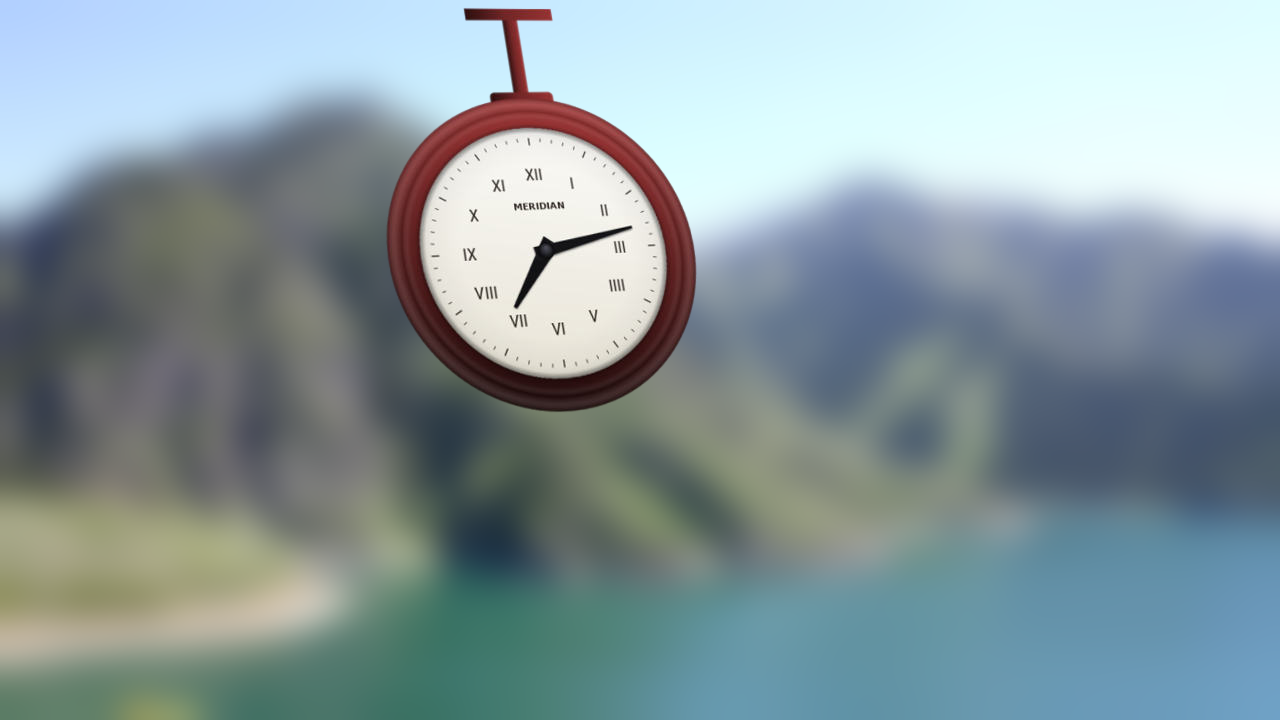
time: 7:13
